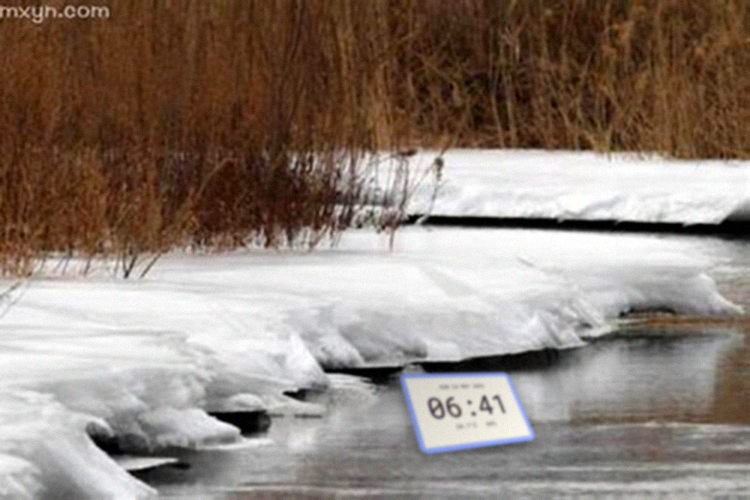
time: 6:41
